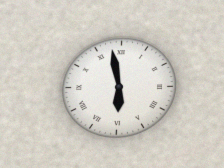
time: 5:58
